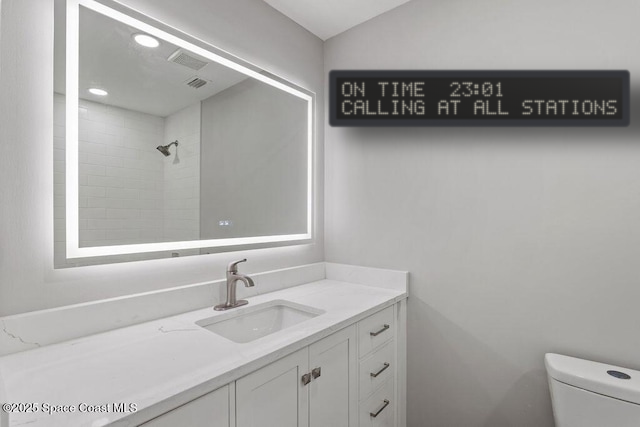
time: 23:01
